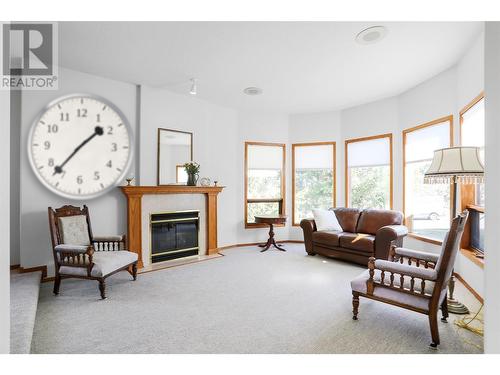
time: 1:37
